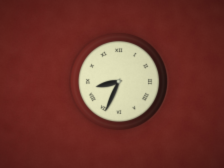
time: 8:34
